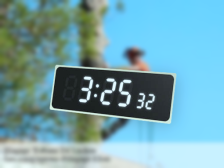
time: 3:25:32
